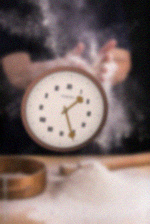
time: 1:26
